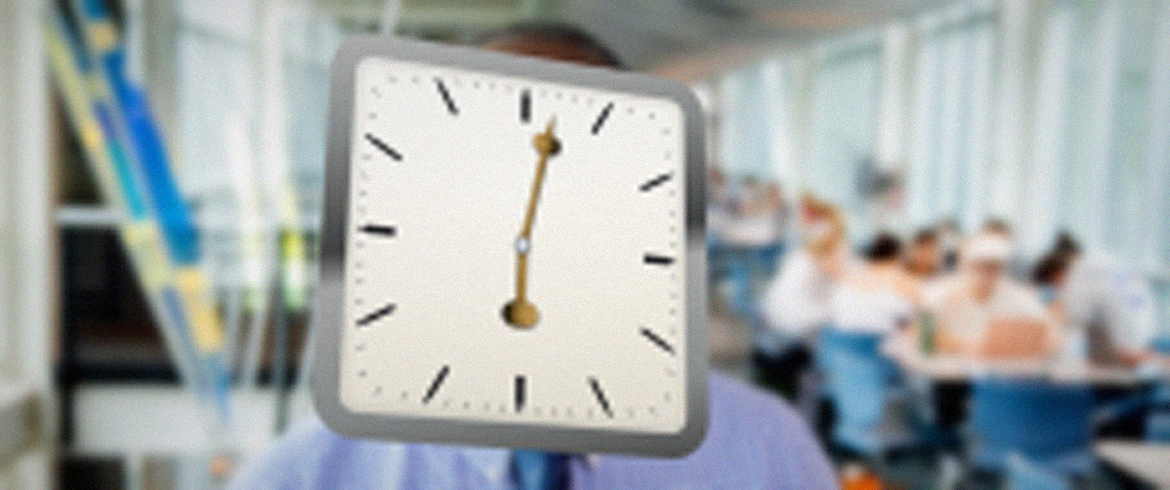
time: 6:02
